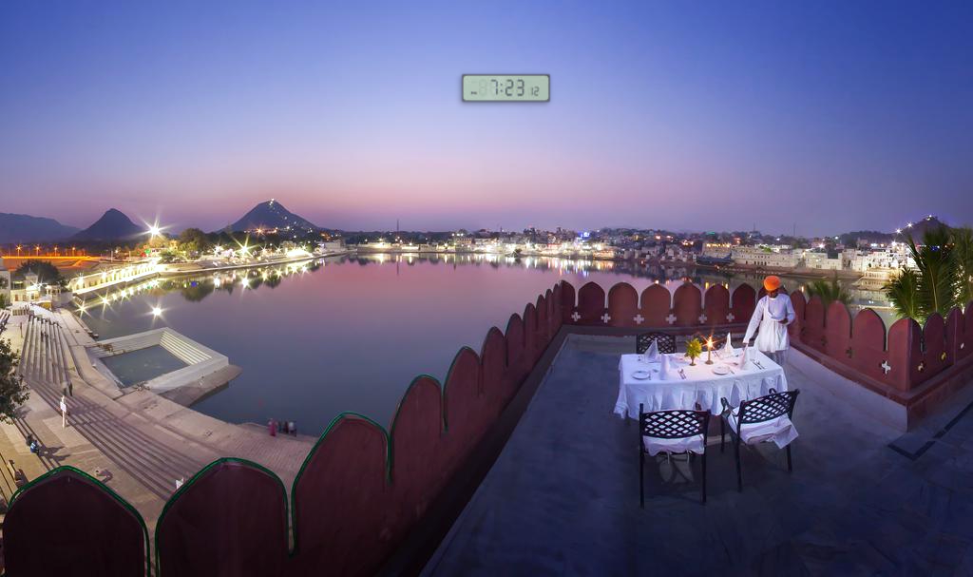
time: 7:23:12
